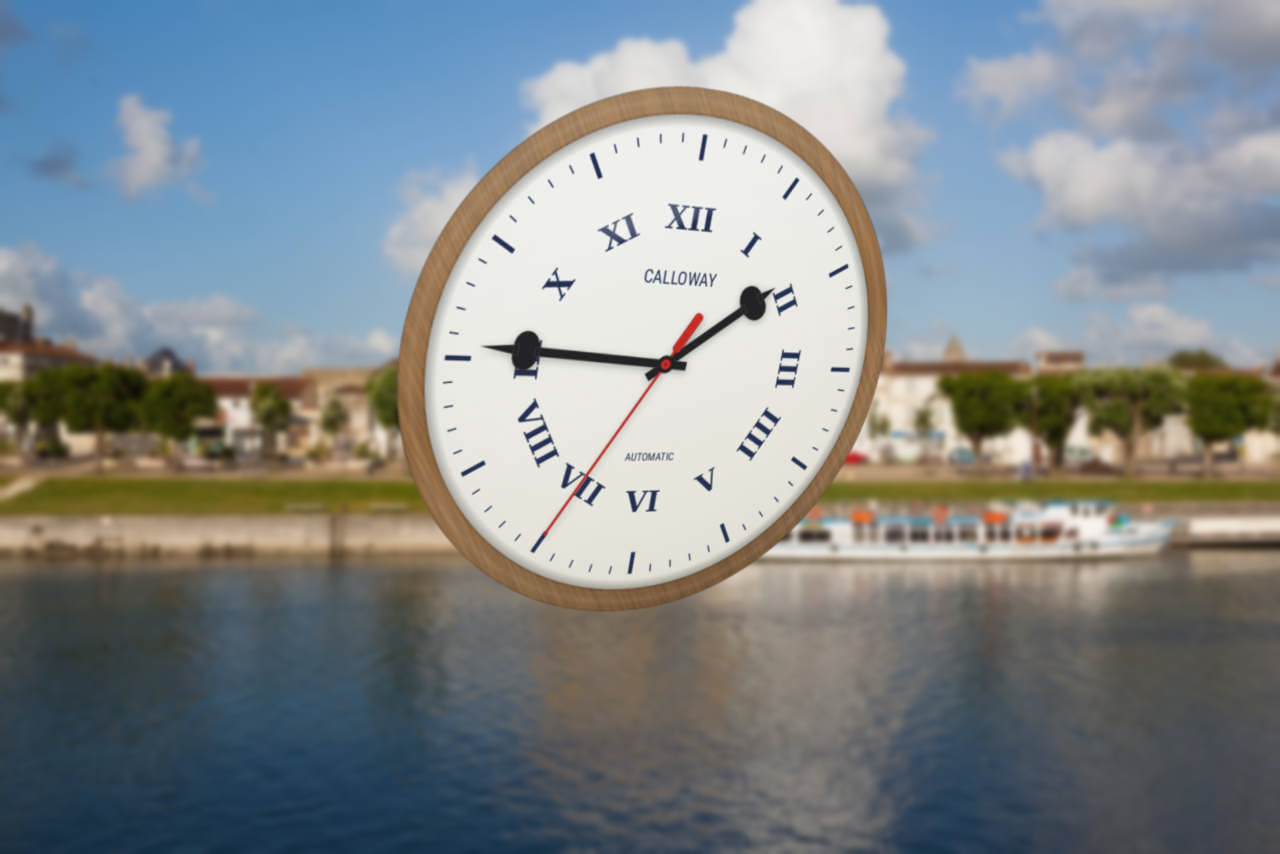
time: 1:45:35
